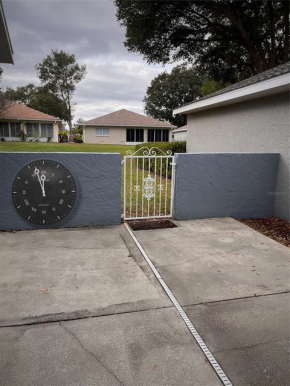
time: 11:57
